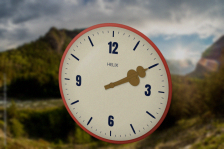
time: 2:10
